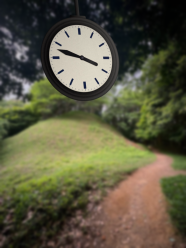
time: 3:48
